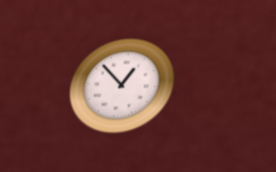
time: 12:52
